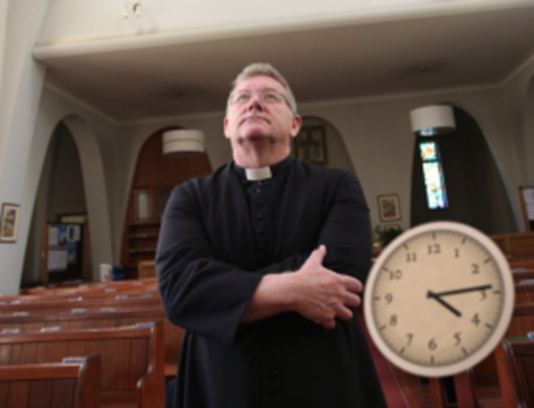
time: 4:14
